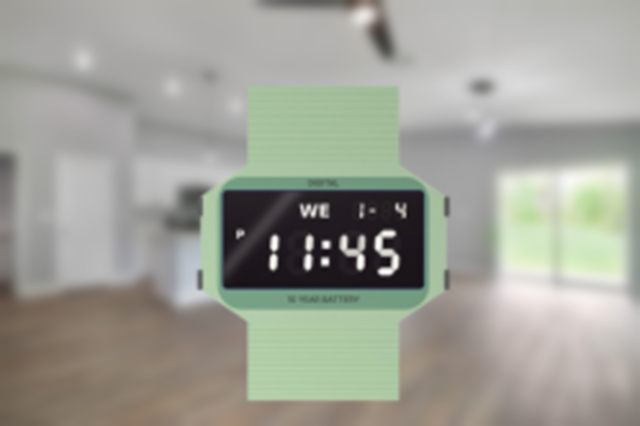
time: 11:45
